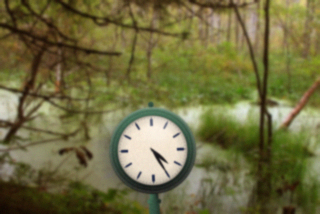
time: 4:25
